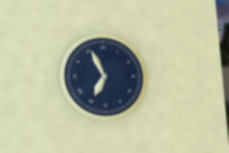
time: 6:56
